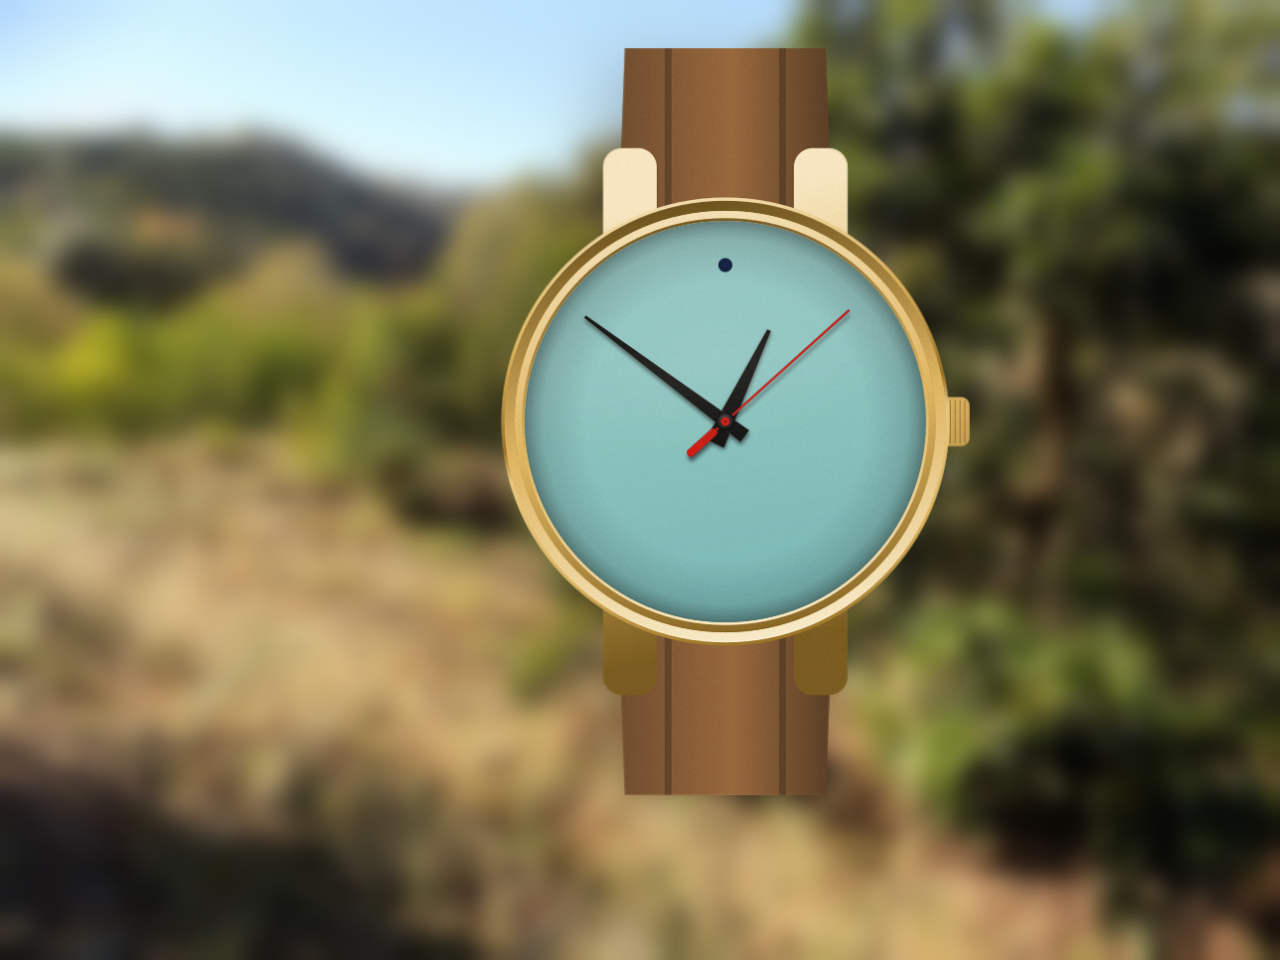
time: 12:51:08
